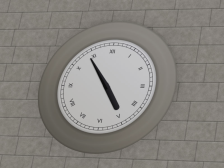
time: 4:54
